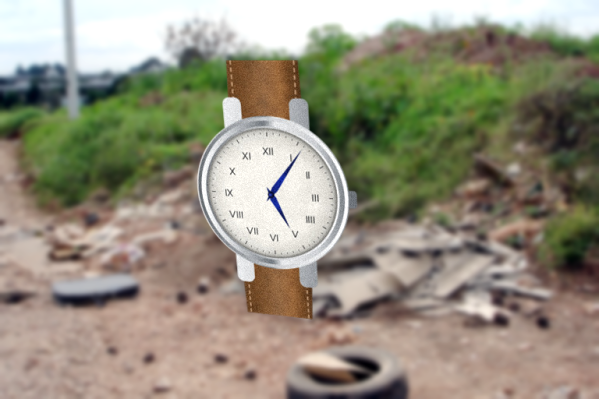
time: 5:06
